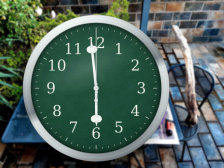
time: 5:59:00
